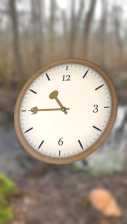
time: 10:45
